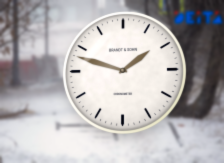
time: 1:48
